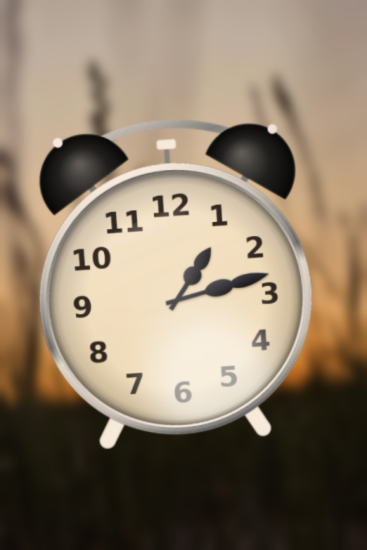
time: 1:13
